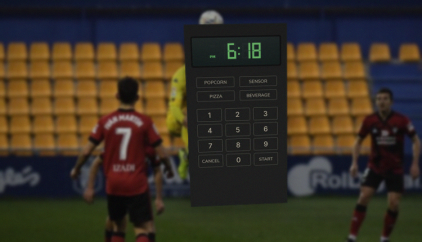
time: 6:18
